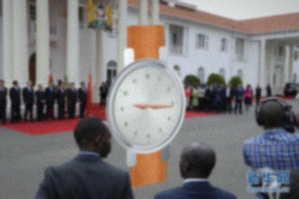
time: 9:16
